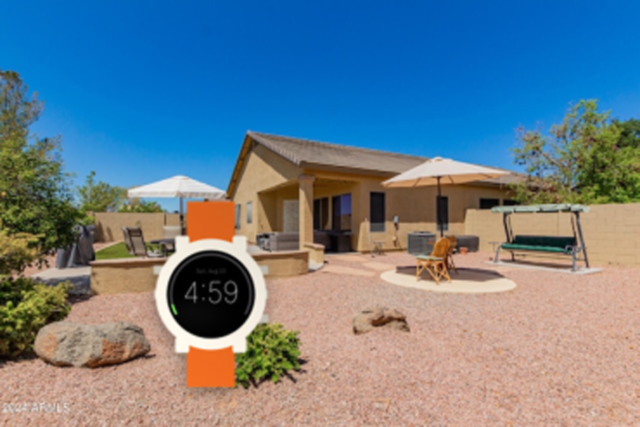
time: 4:59
